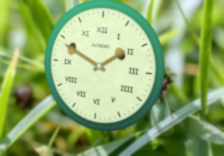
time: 1:49
